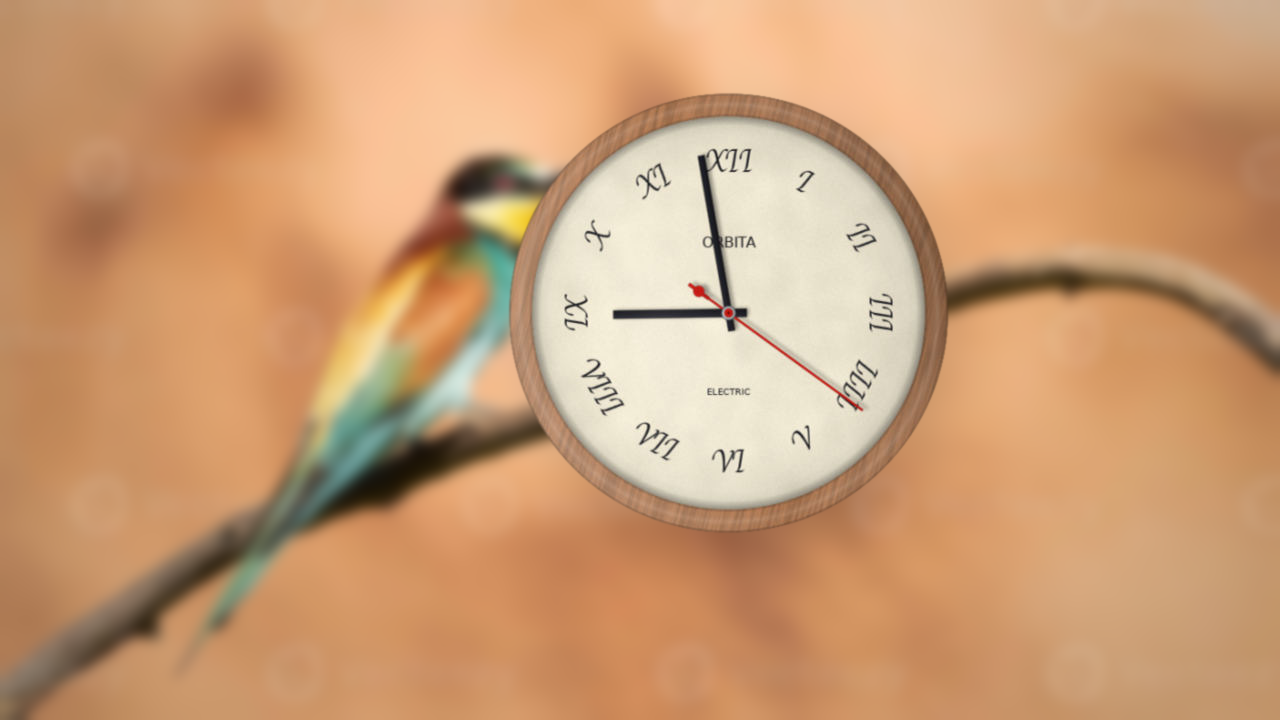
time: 8:58:21
